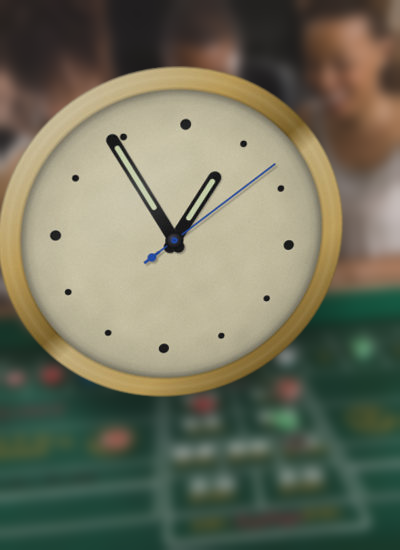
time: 12:54:08
